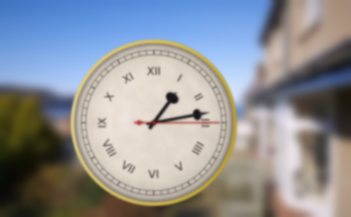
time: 1:13:15
